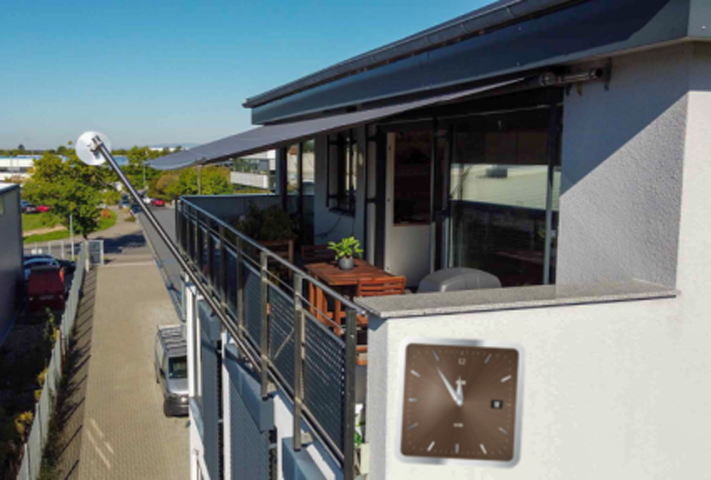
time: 11:54
